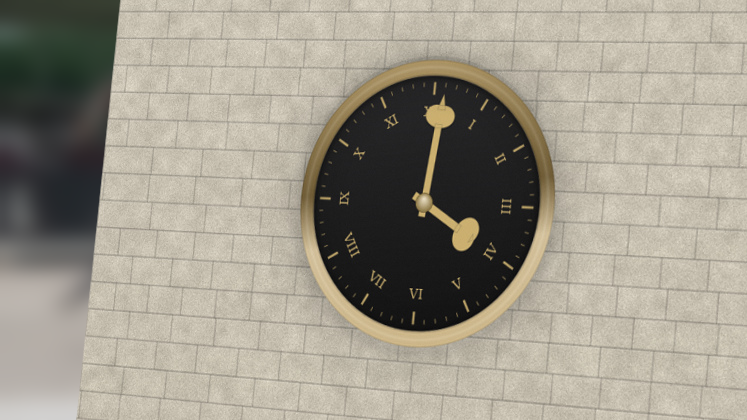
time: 4:01
